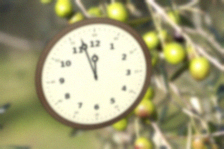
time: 11:57
